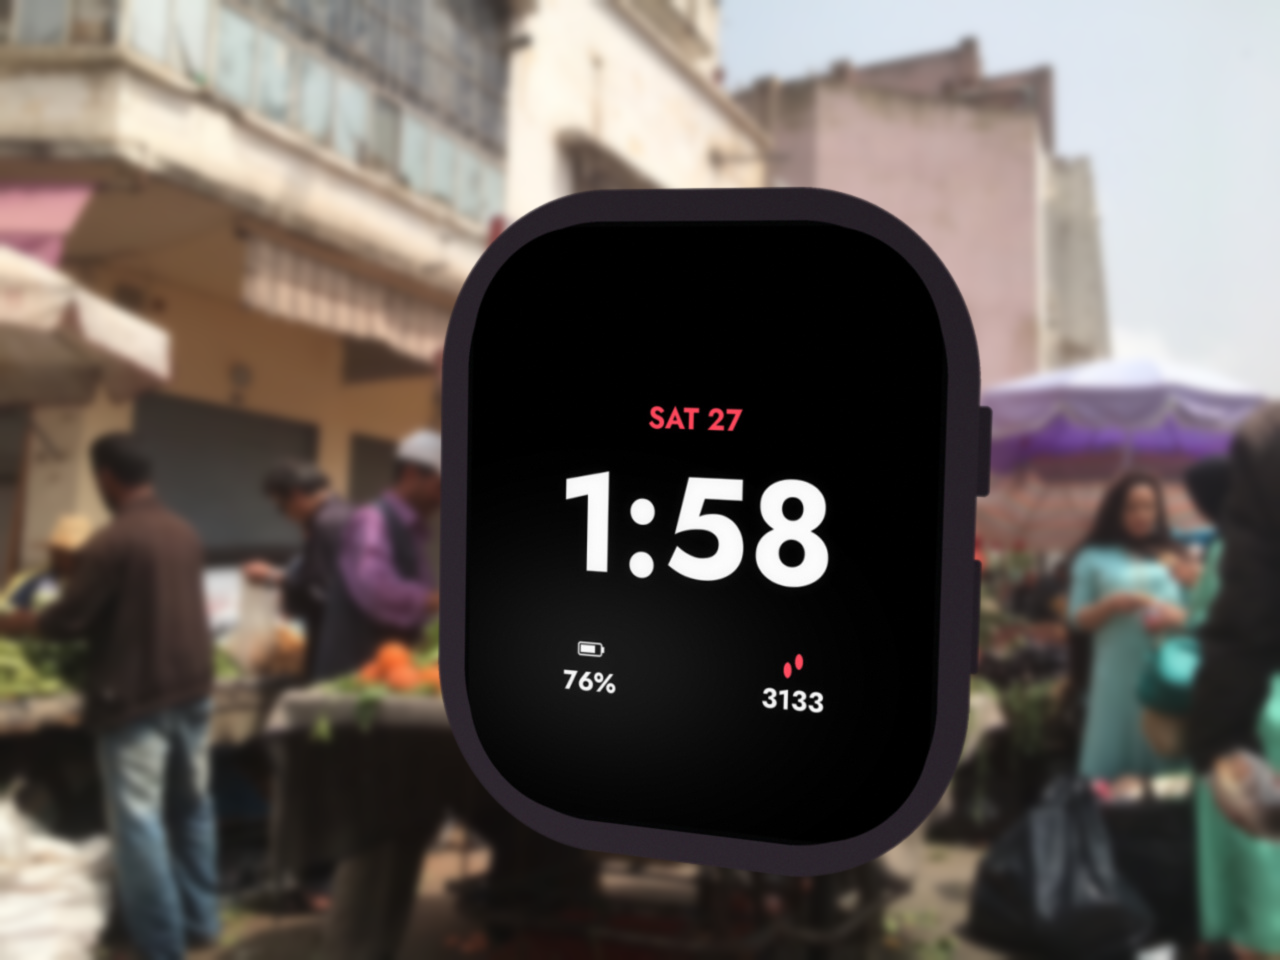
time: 1:58
